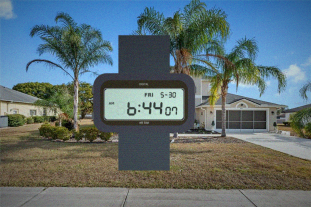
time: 6:44:07
